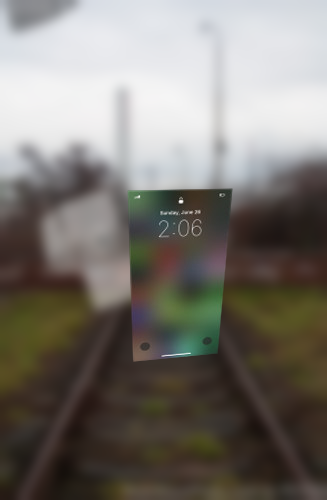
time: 2:06
